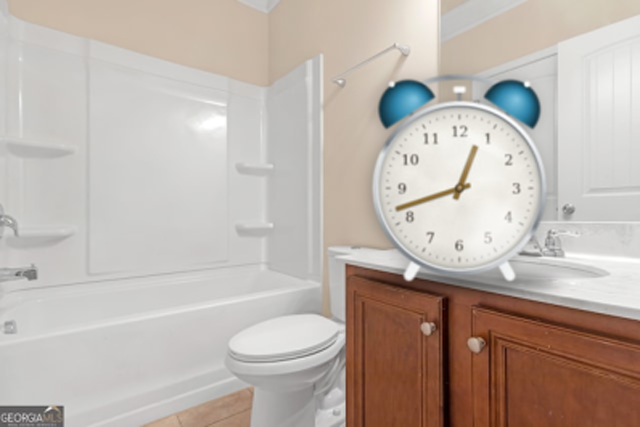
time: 12:42
